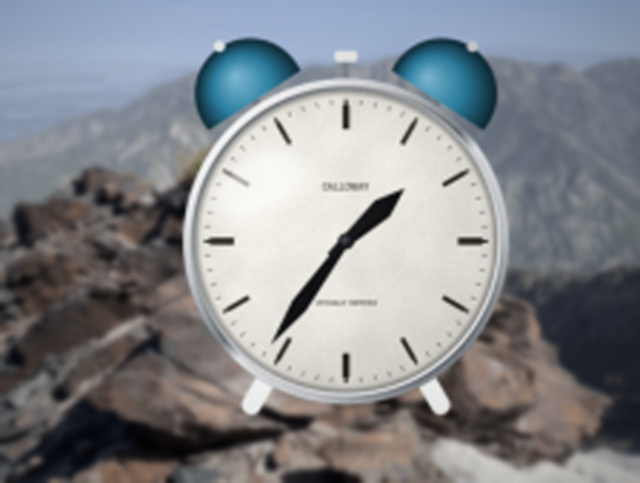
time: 1:36
